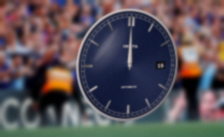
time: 12:00
